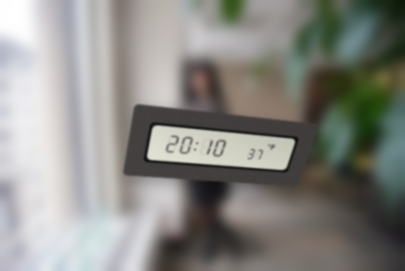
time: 20:10
